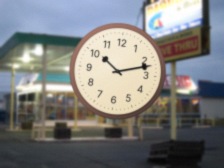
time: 10:12
